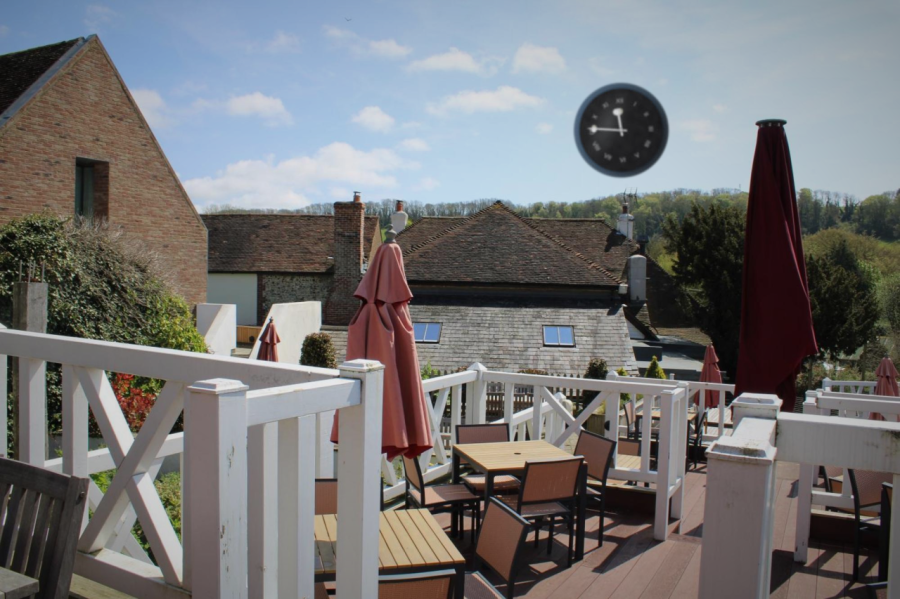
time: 11:46
